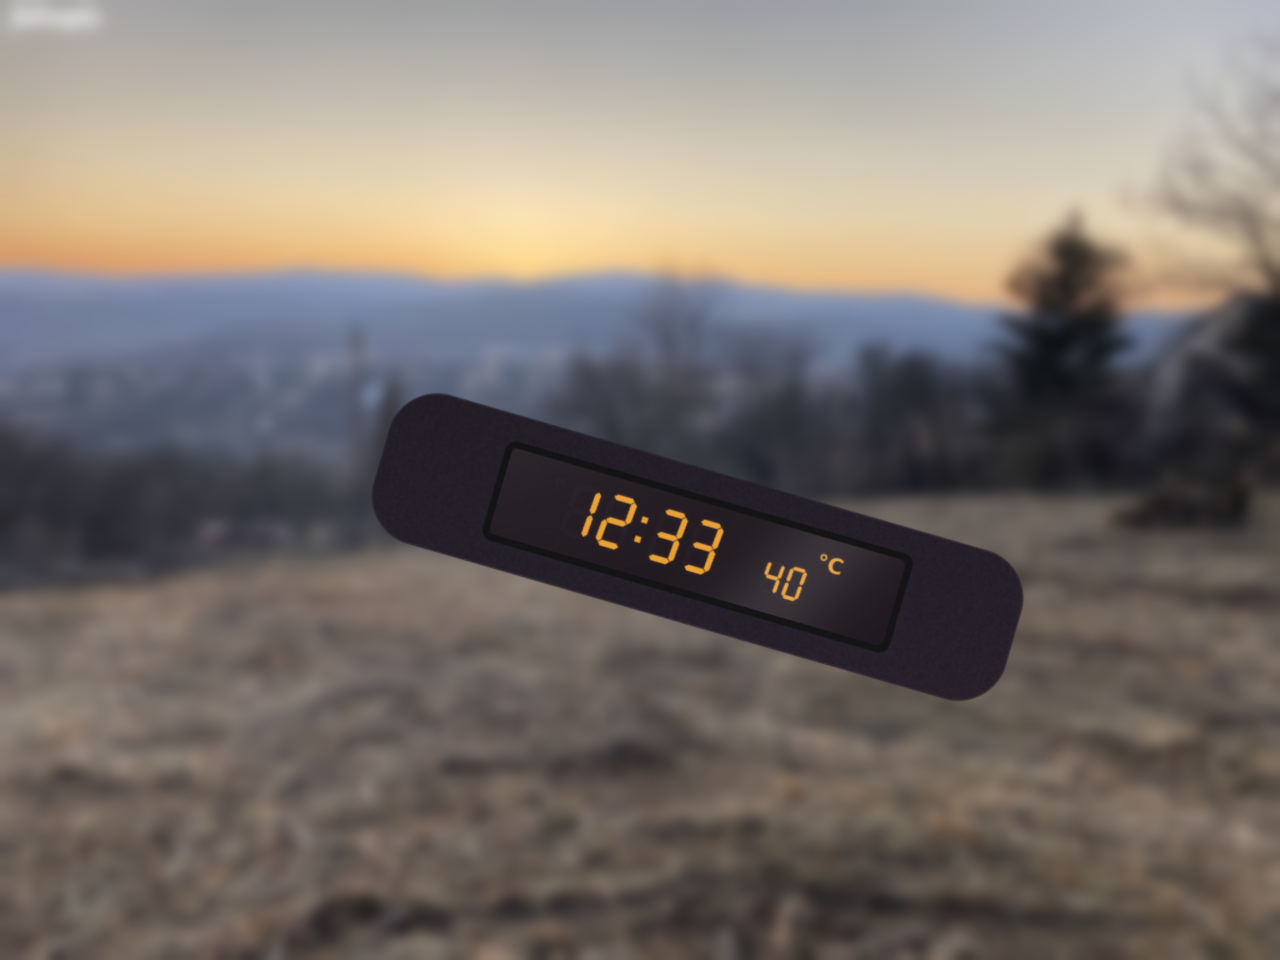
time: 12:33
